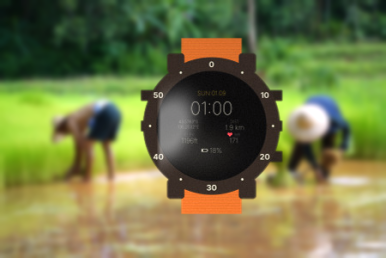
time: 1:00
